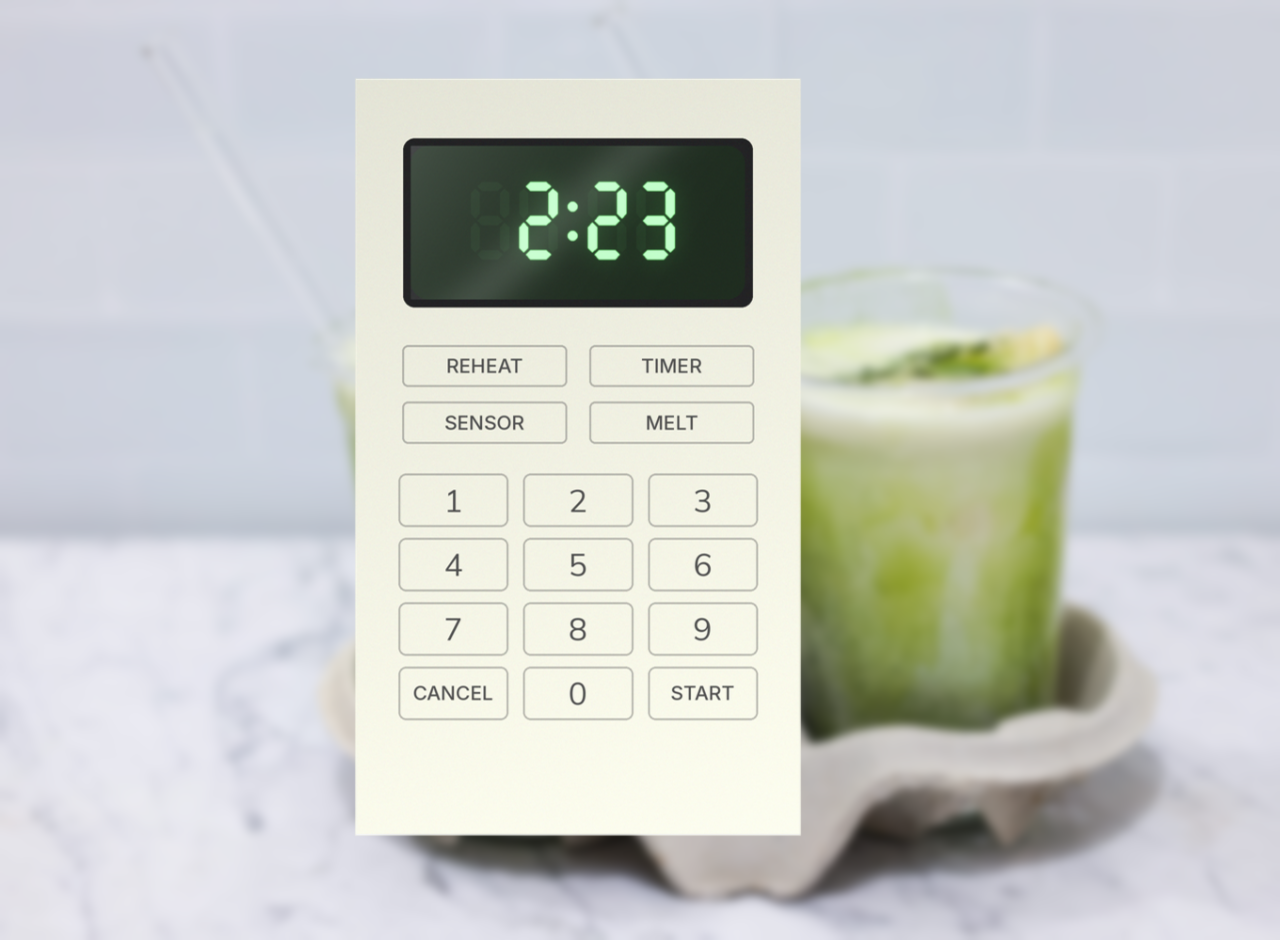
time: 2:23
